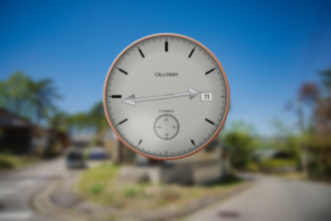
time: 2:44
